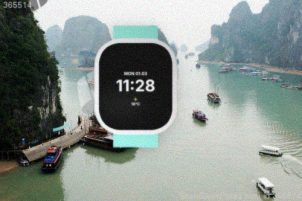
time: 11:28
